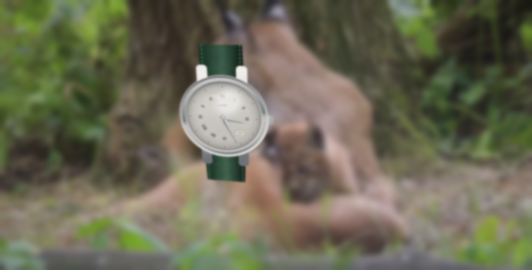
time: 3:26
